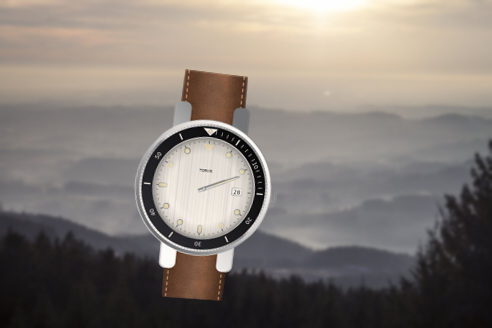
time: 2:11
